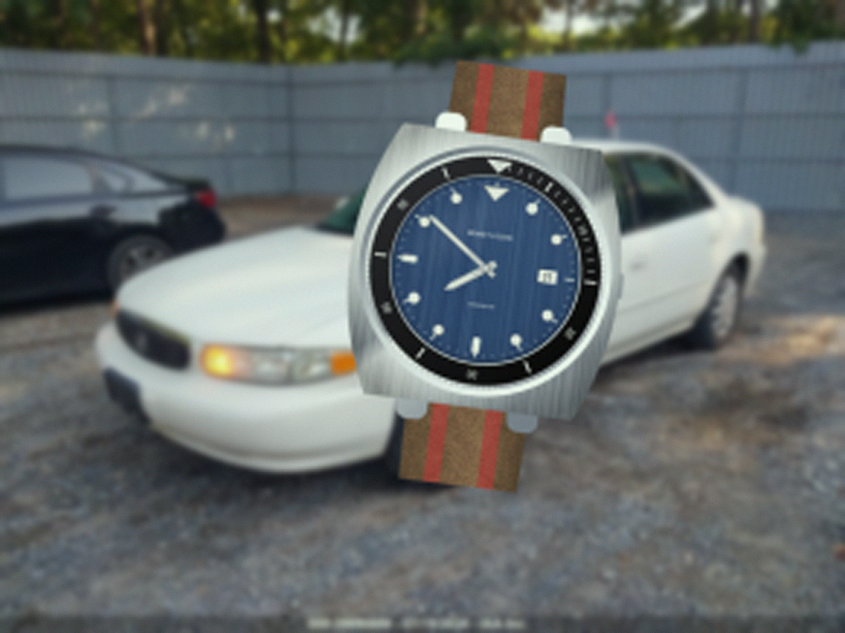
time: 7:51
